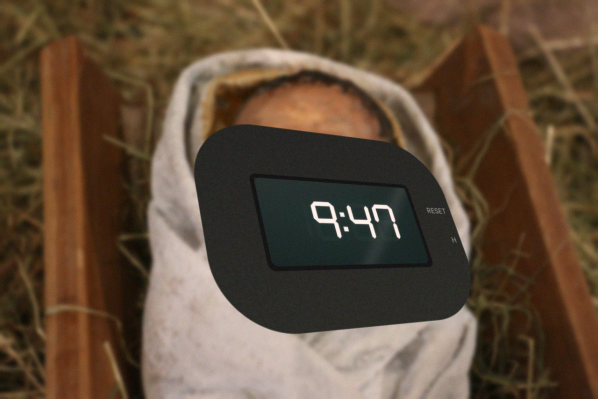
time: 9:47
